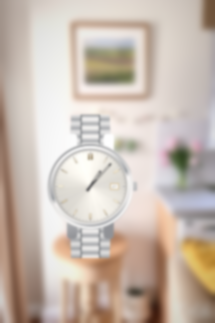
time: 1:07
